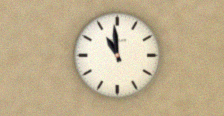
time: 10:59
